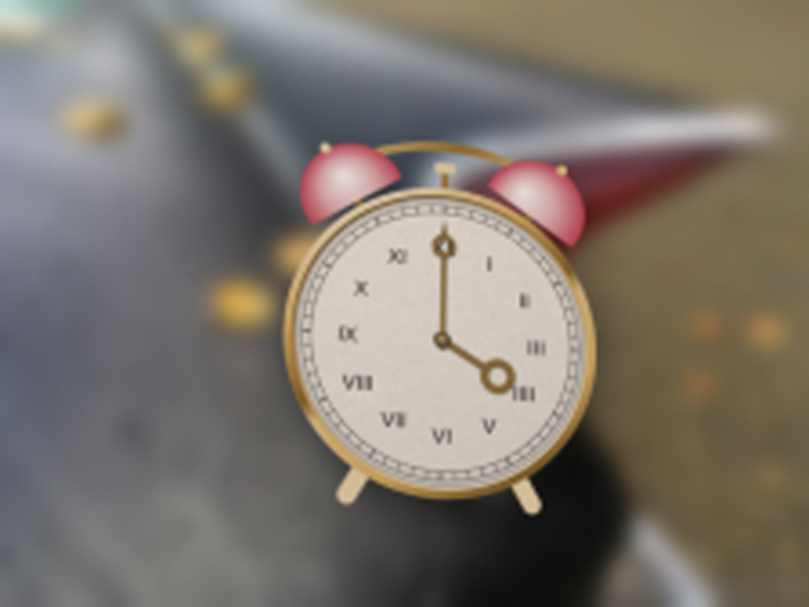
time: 4:00
